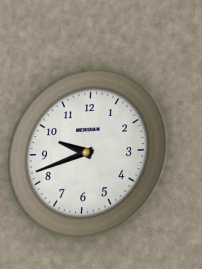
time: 9:42
